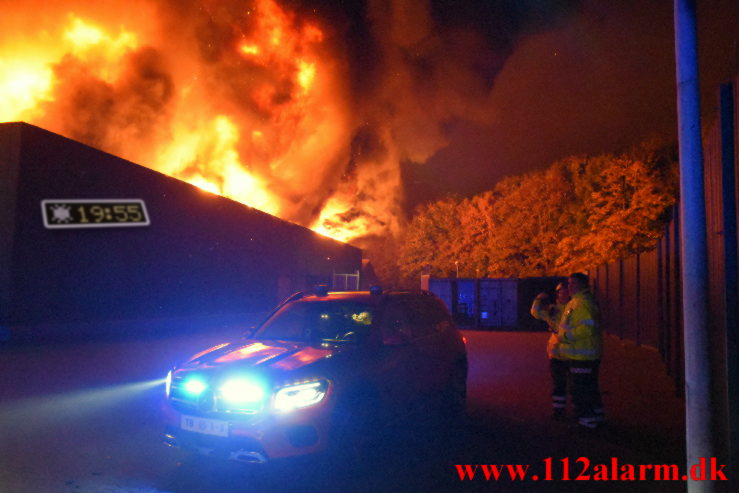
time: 19:55
